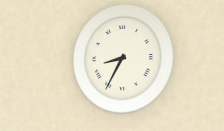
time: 8:35
